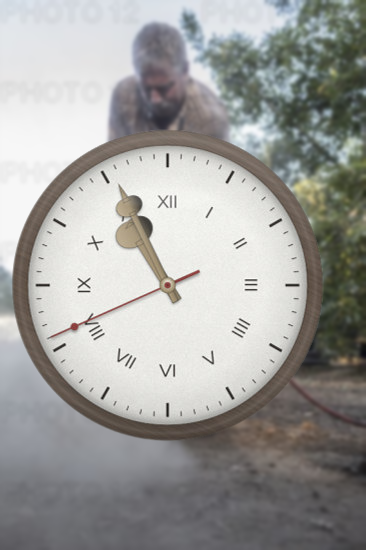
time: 10:55:41
